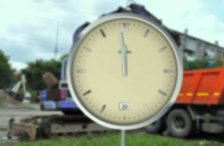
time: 11:59
